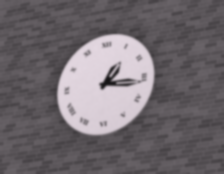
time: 1:16
